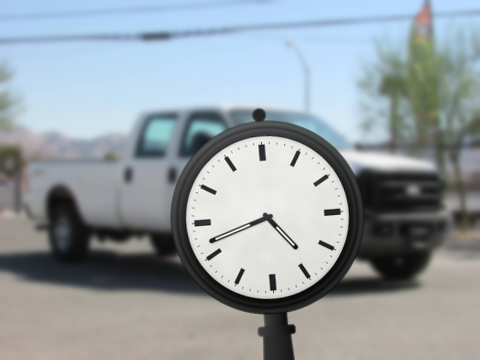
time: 4:42
